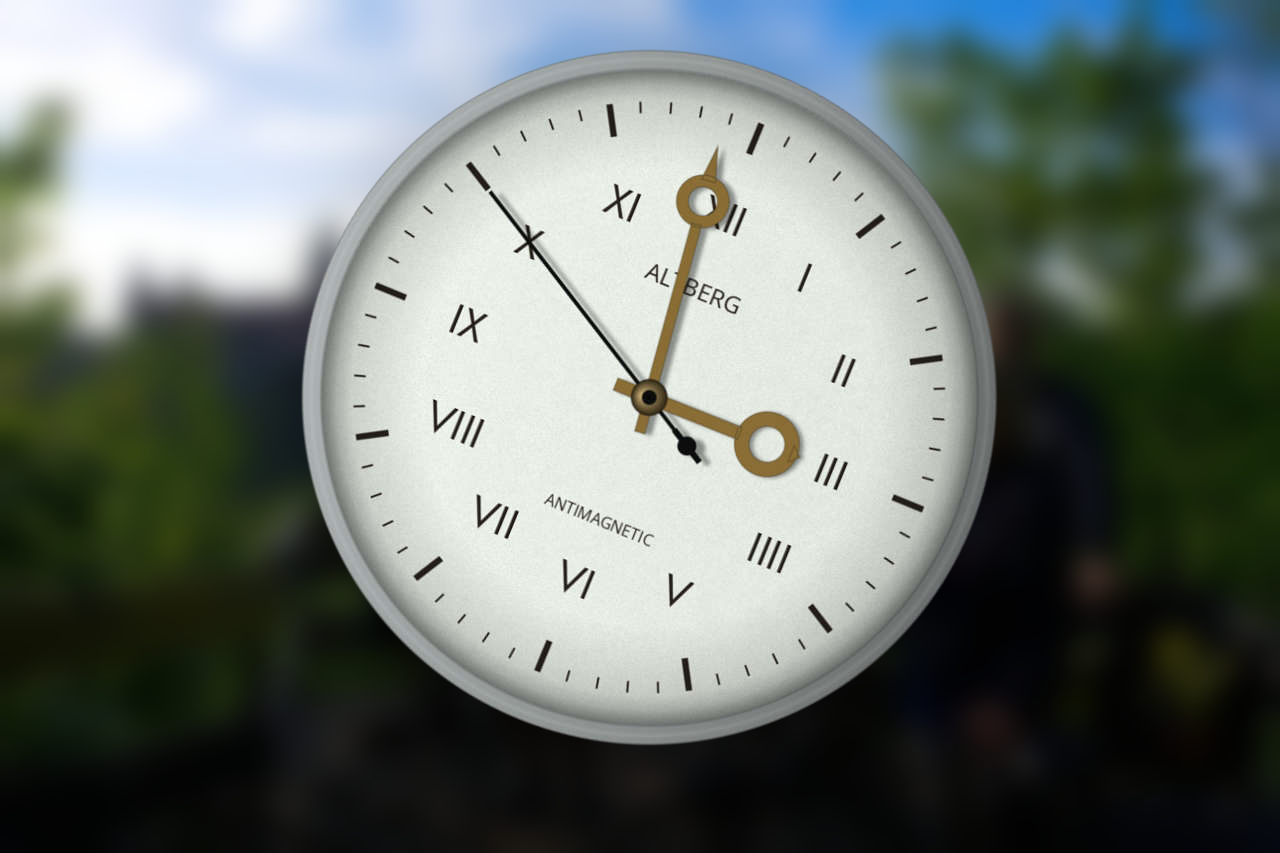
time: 2:58:50
